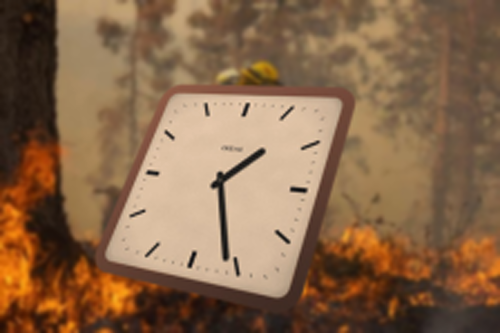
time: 1:26
